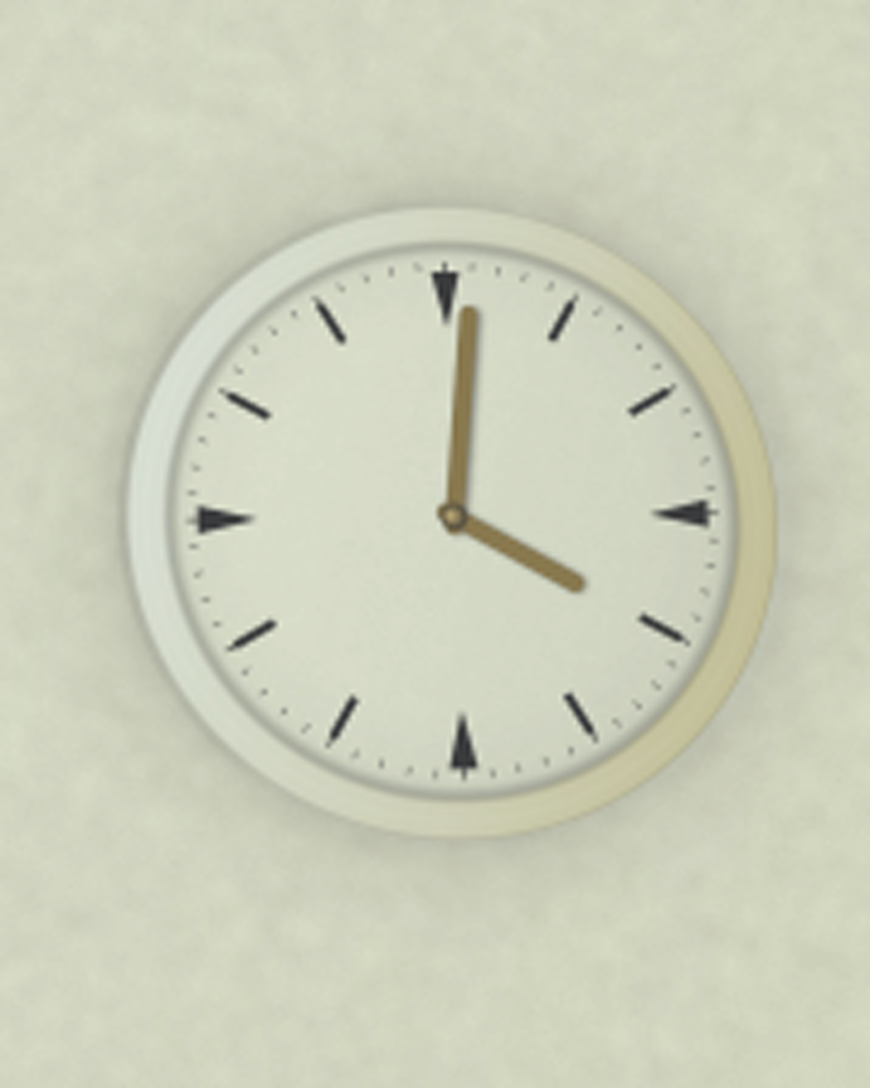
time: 4:01
